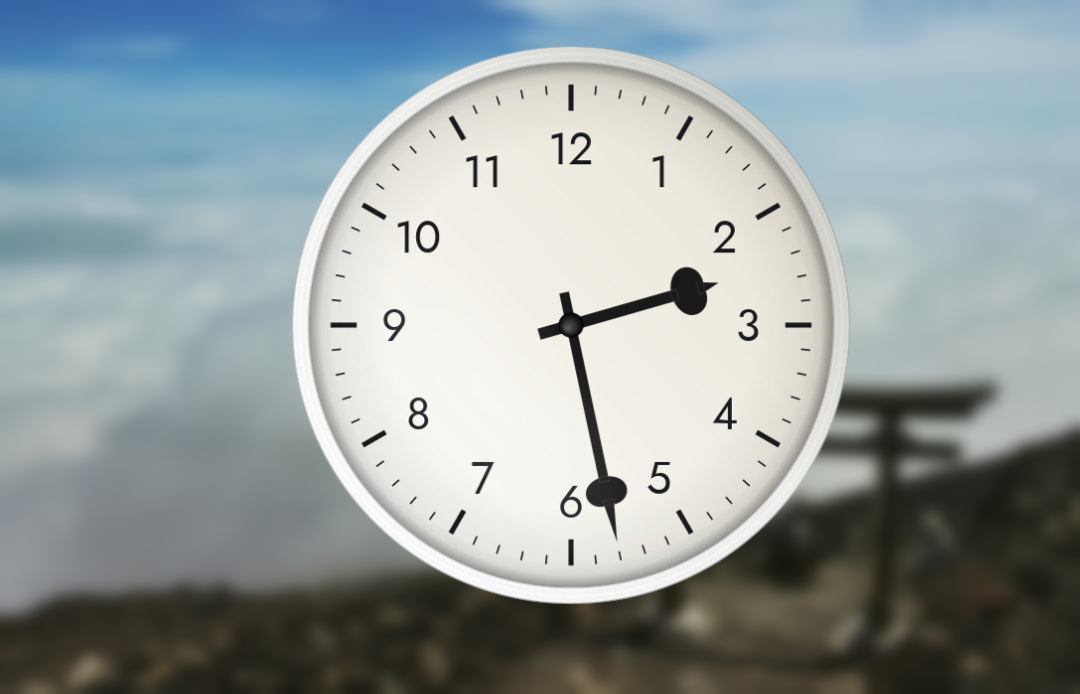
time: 2:28
